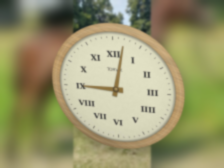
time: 9:02
